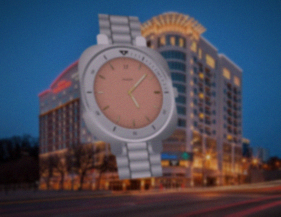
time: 5:08
